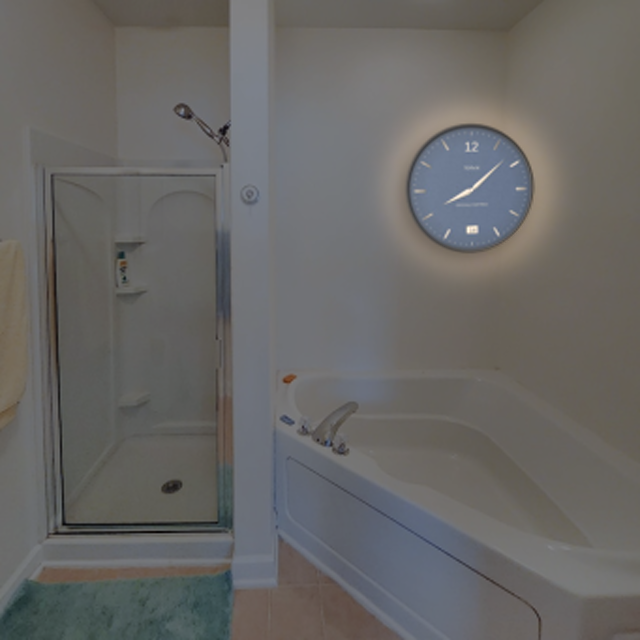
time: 8:08
